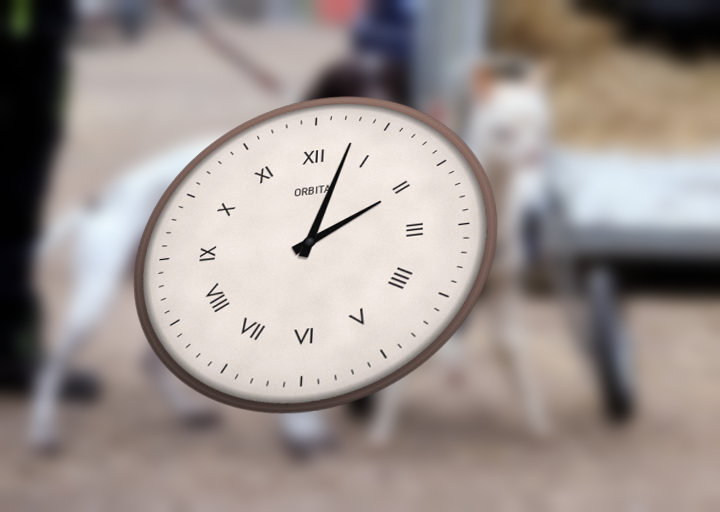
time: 2:03
